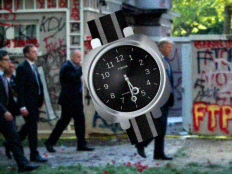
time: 5:30
